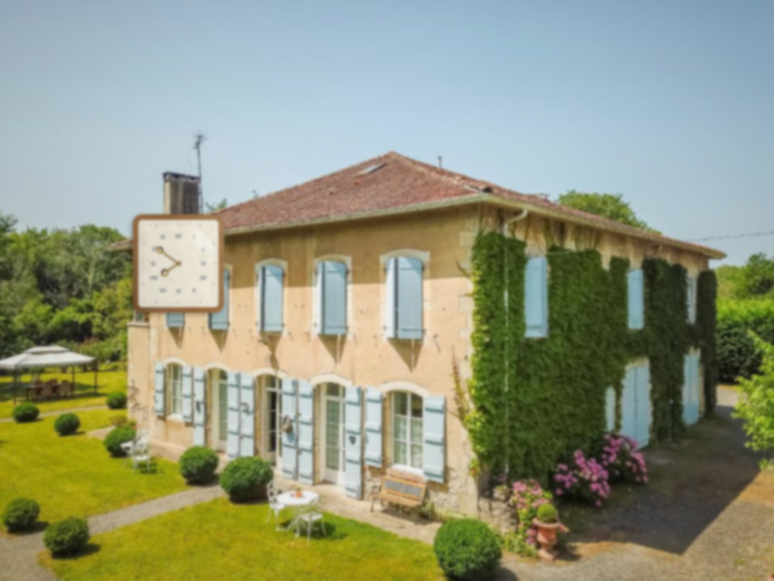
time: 7:51
